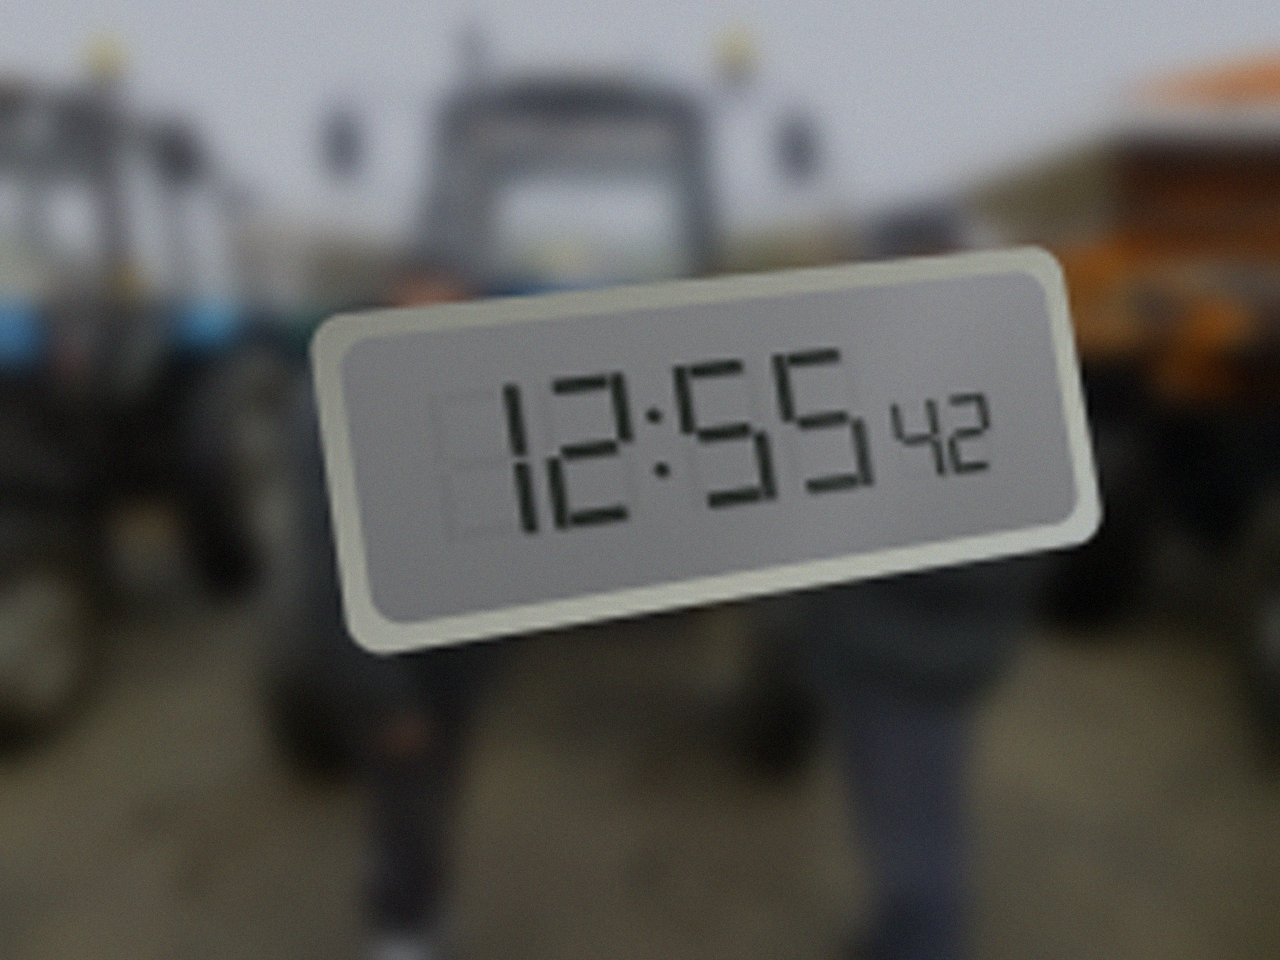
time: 12:55:42
